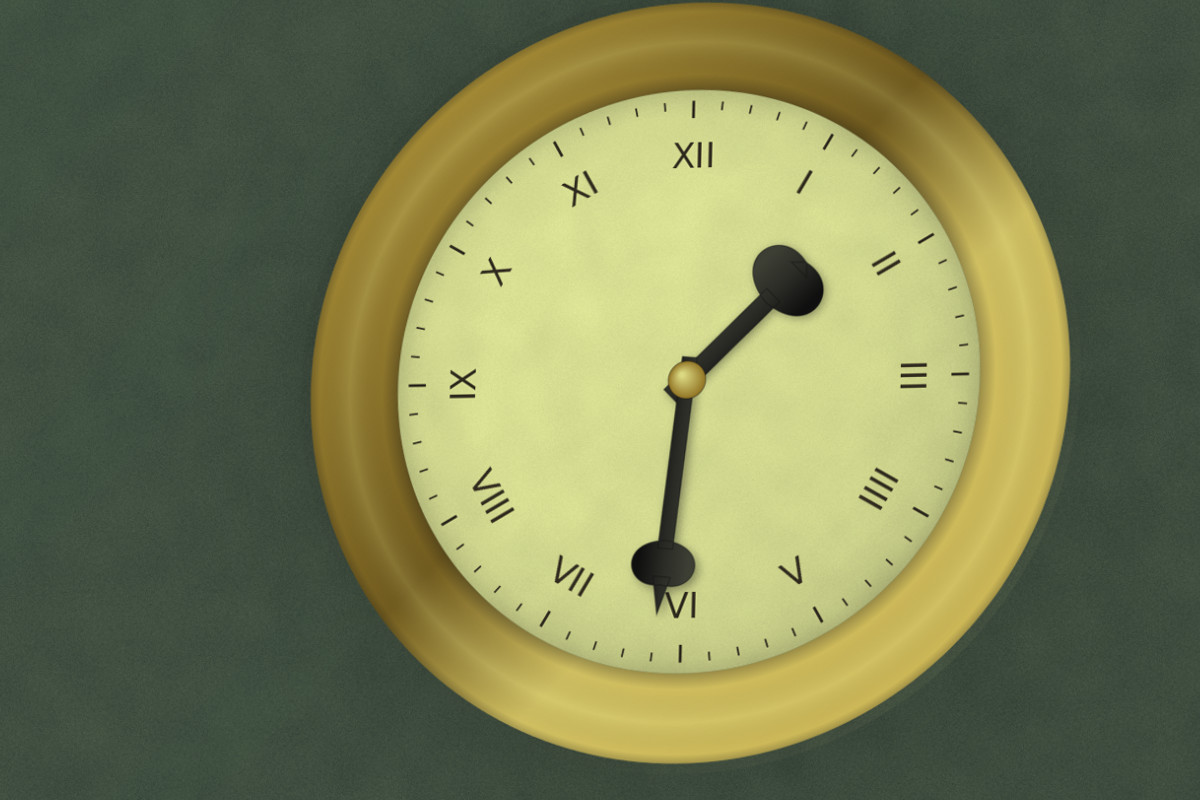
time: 1:31
